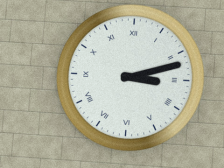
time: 3:12
